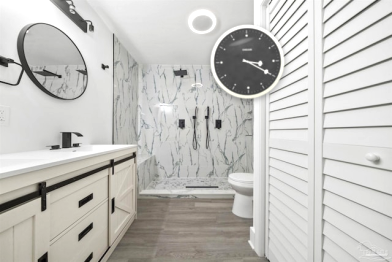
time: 3:20
